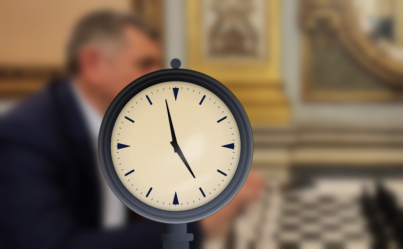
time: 4:58
